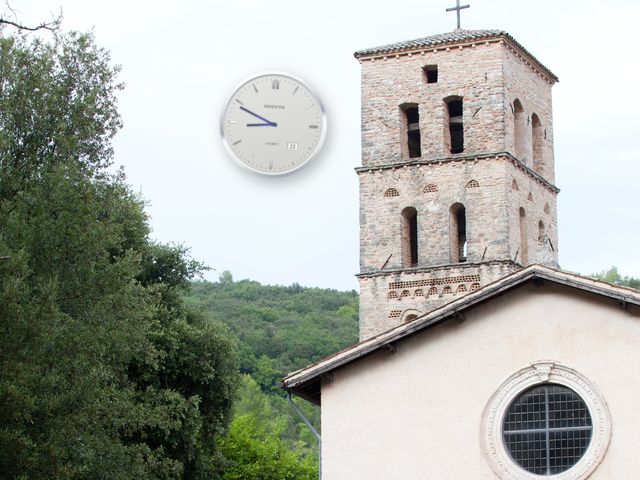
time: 8:49
